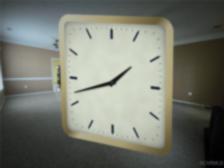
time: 1:42
